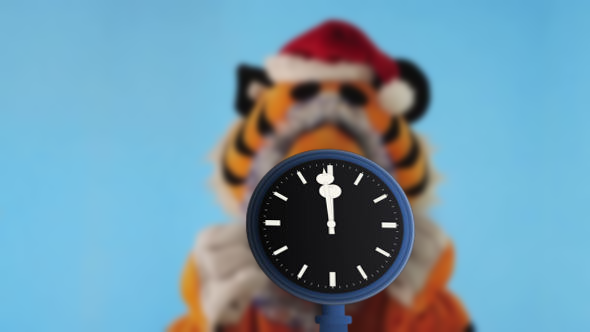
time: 11:59
